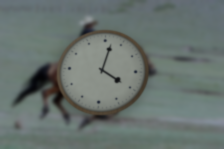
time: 4:02
